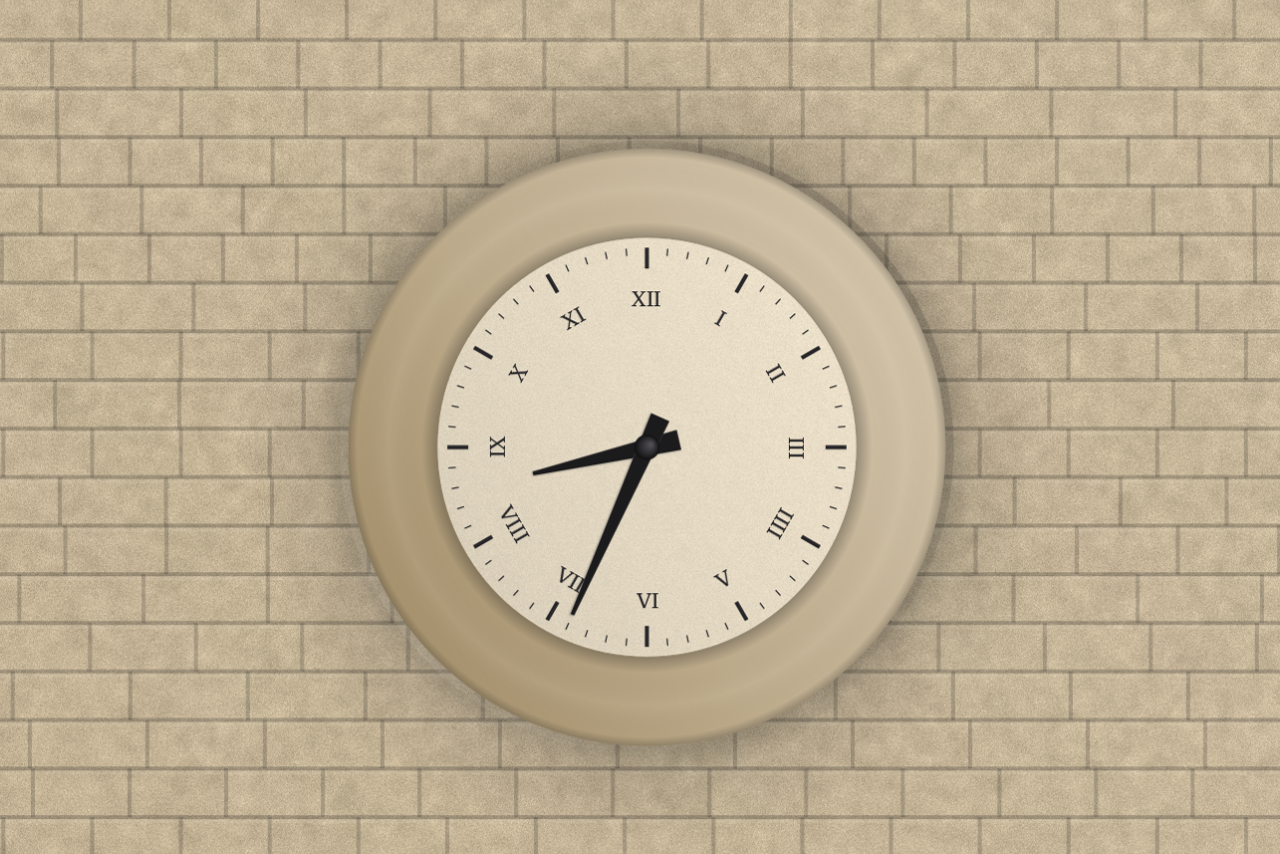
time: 8:34
